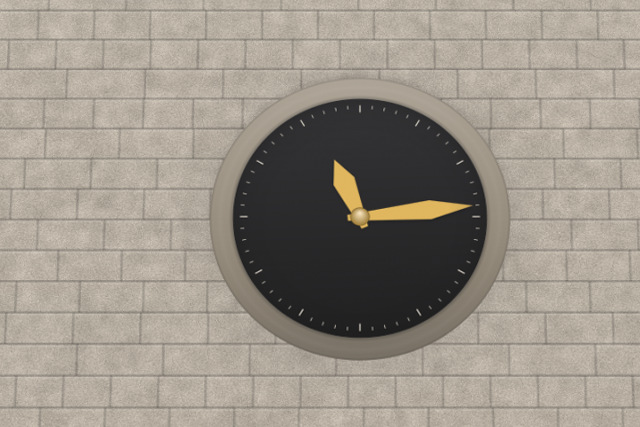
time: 11:14
